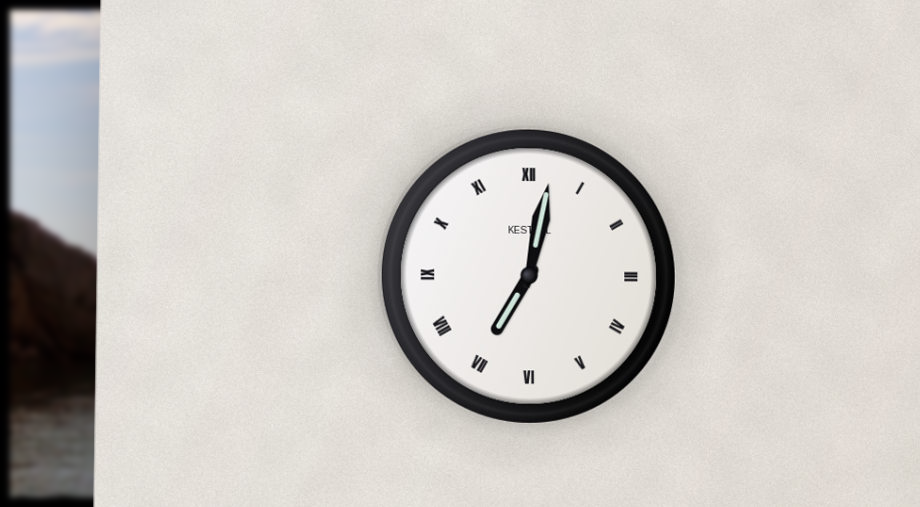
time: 7:02
